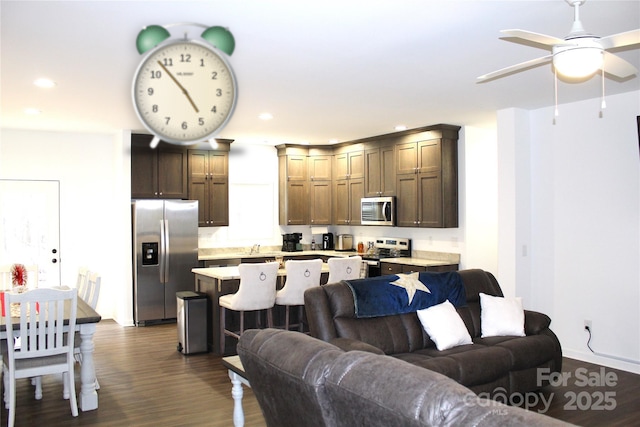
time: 4:53
